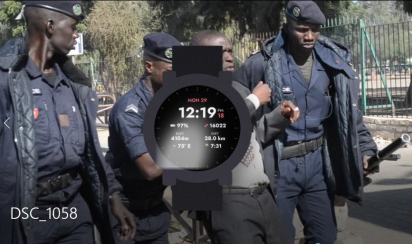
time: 12:19
